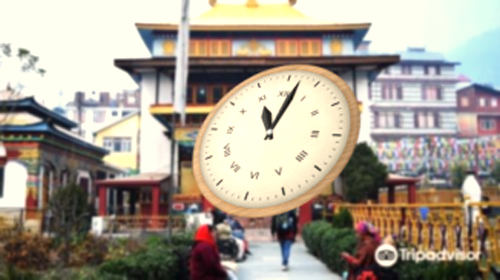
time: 11:02
